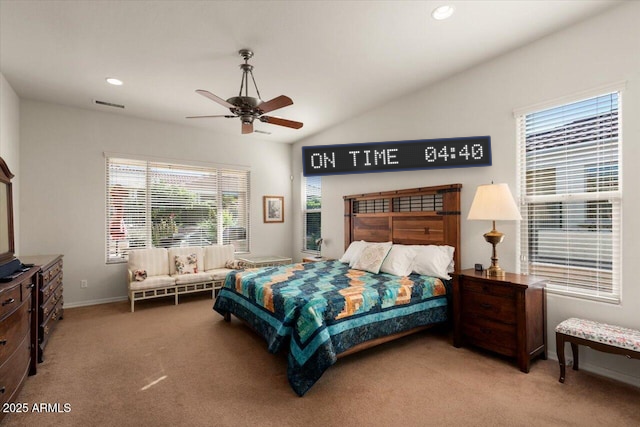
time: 4:40
